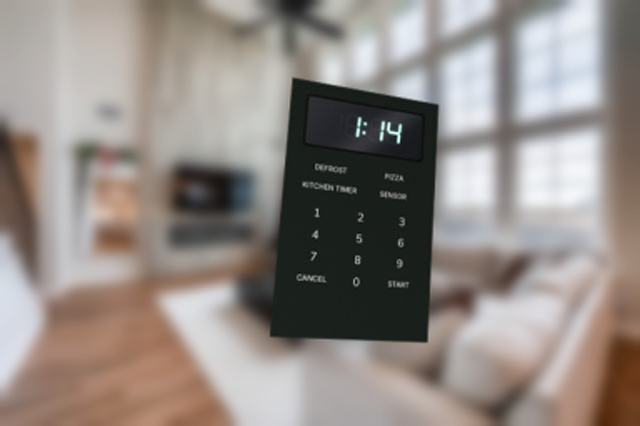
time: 1:14
